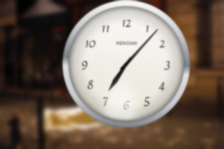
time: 7:07
